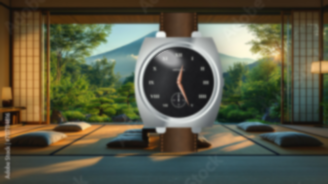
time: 12:26
